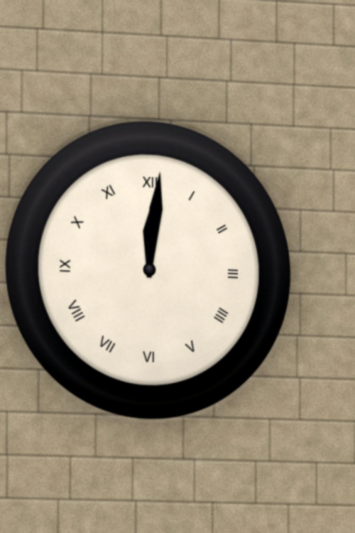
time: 12:01
